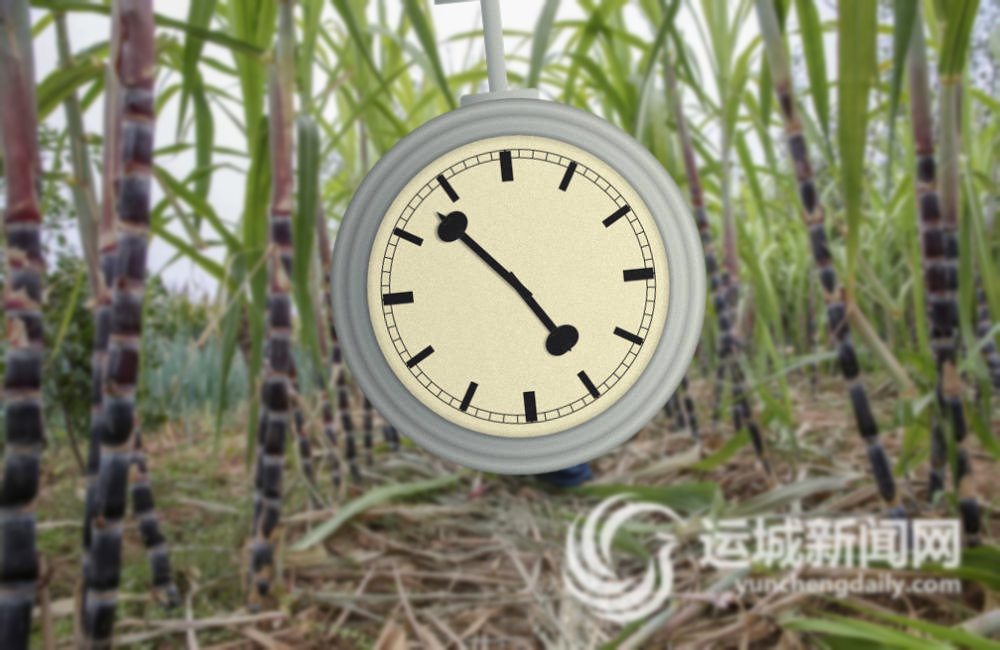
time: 4:53
